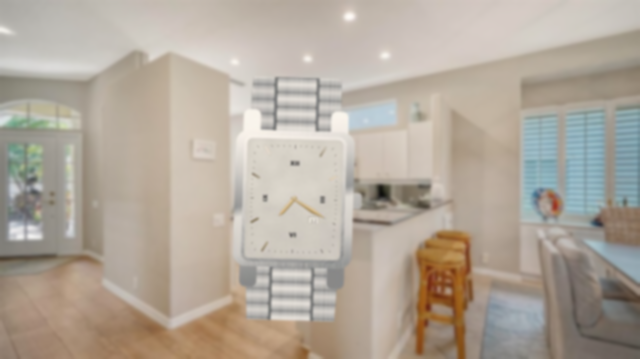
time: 7:20
